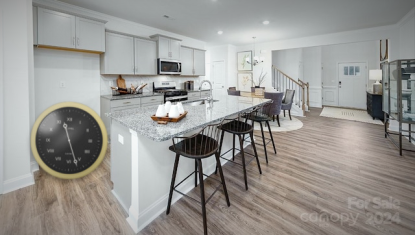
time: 11:27
